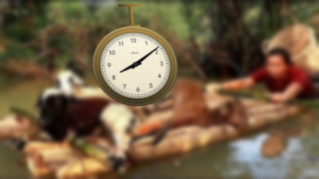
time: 8:09
